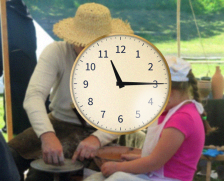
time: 11:15
